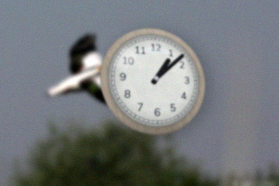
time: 1:08
